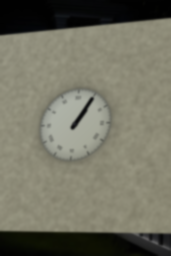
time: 1:05
